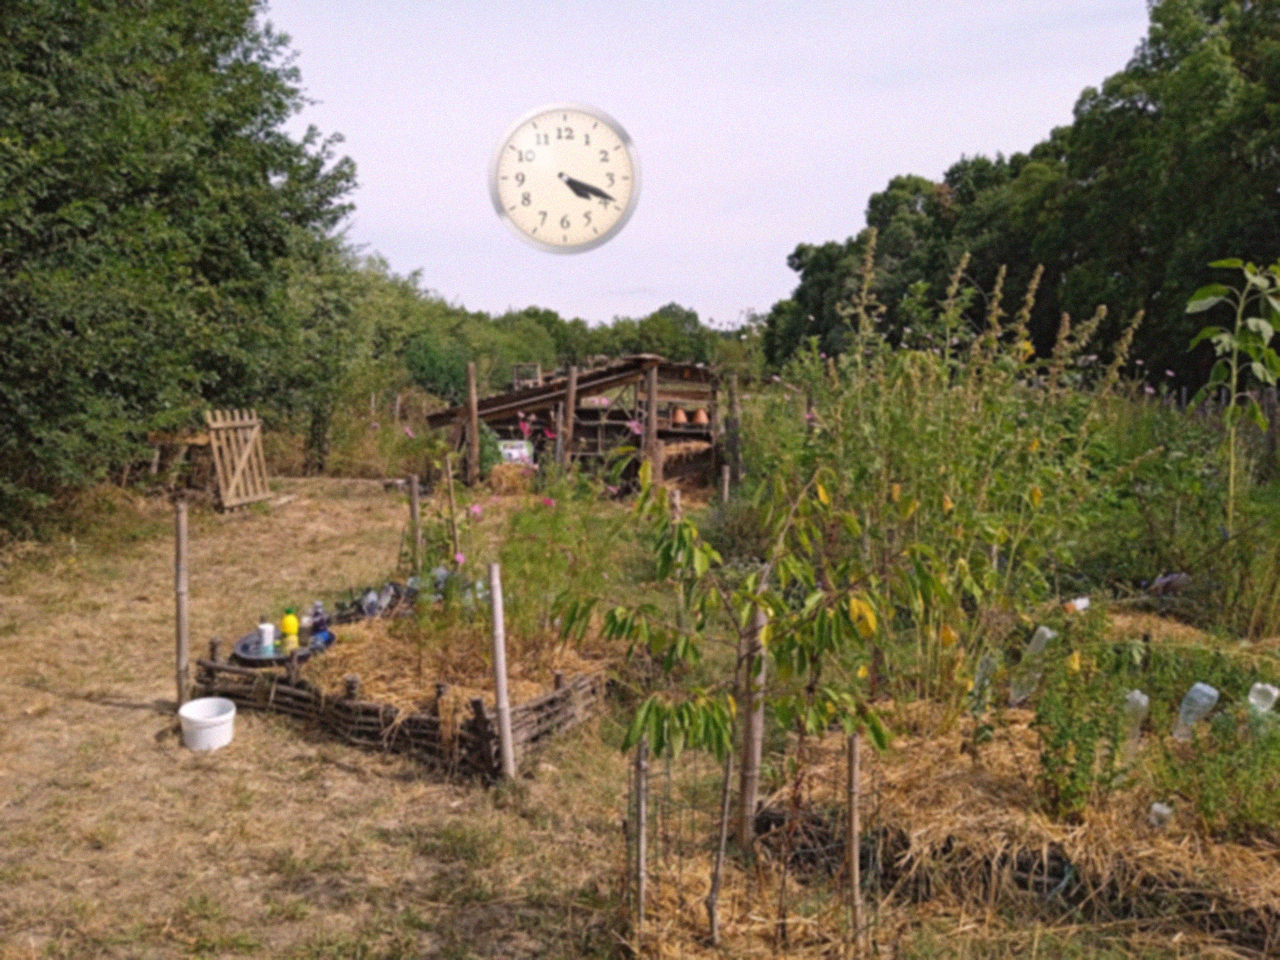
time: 4:19
